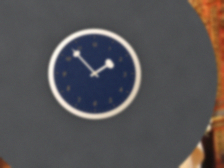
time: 1:53
